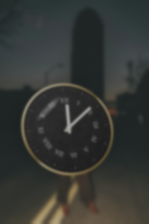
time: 12:09
